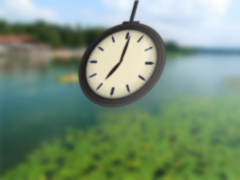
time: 7:01
